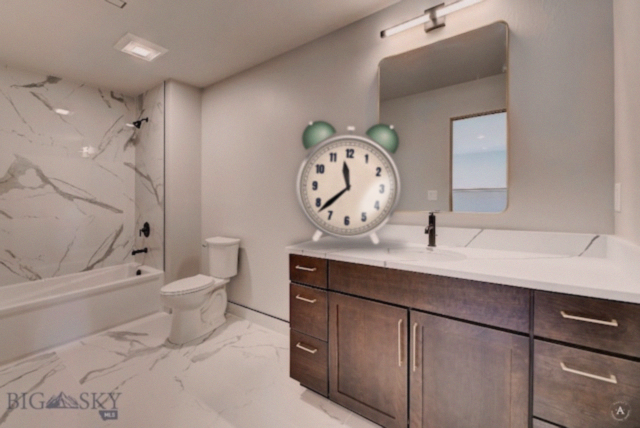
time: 11:38
